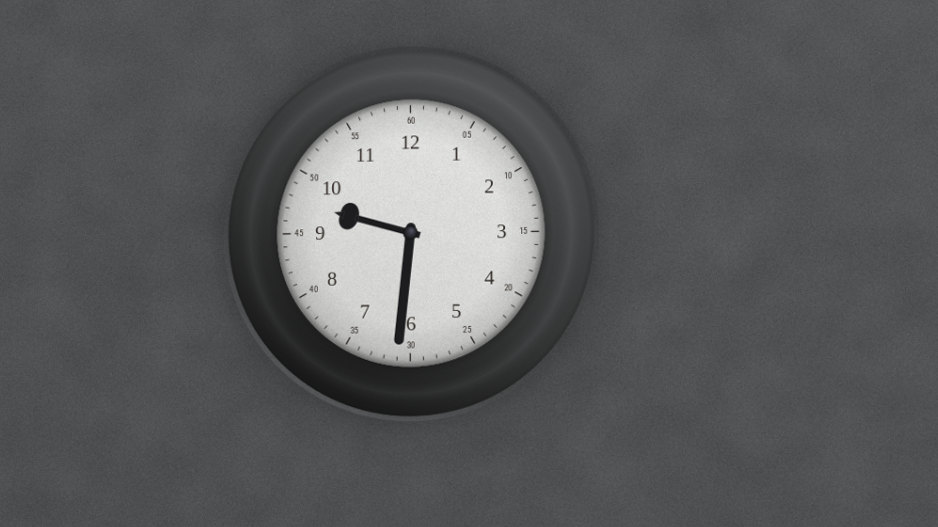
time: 9:31
